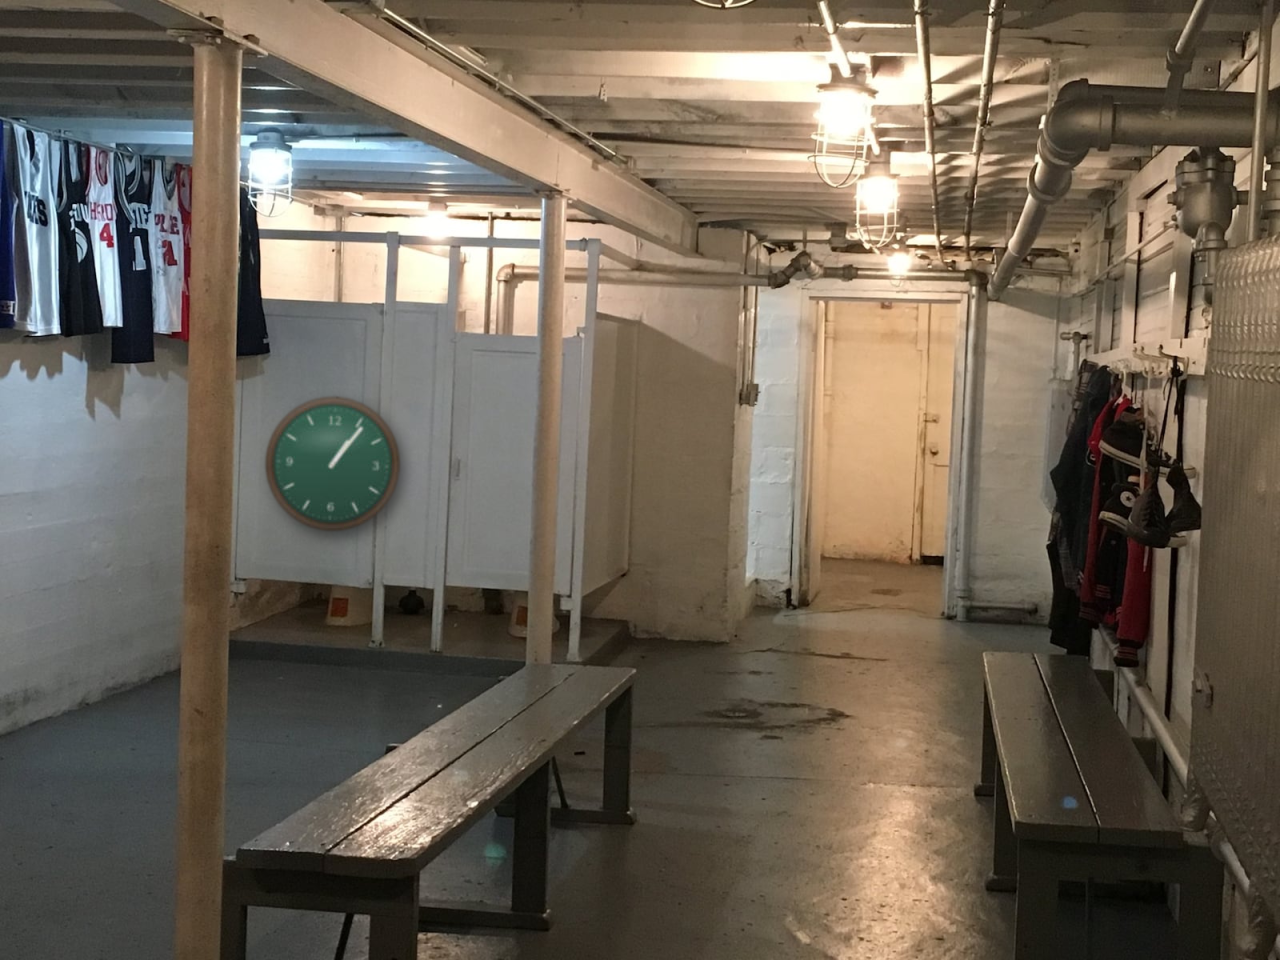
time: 1:06
